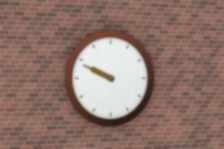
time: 9:49
